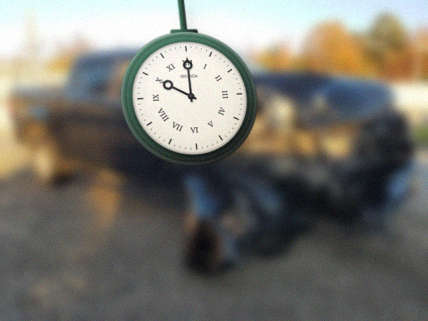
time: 10:00
